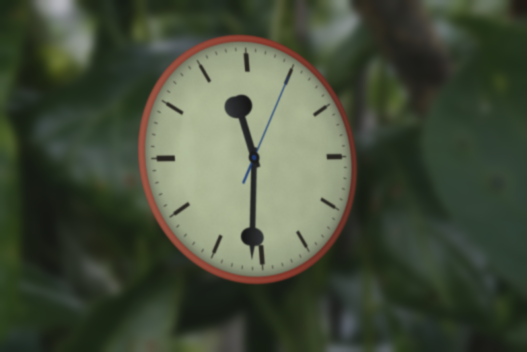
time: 11:31:05
